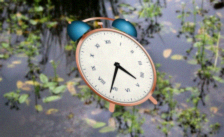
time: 4:36
